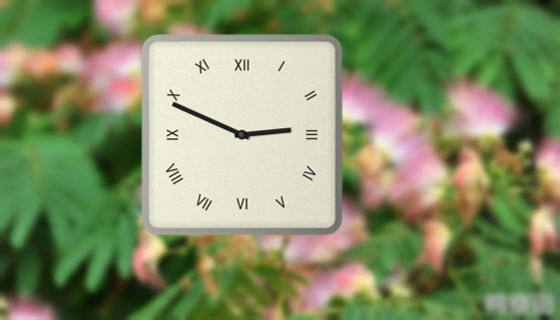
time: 2:49
